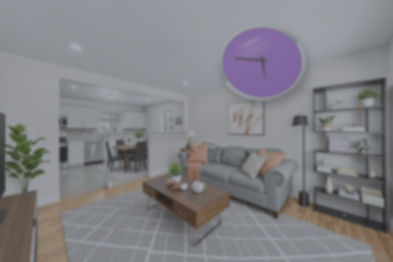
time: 5:46
